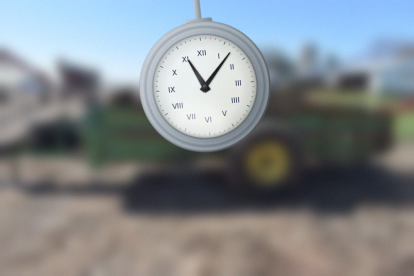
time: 11:07
